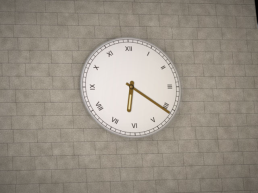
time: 6:21
